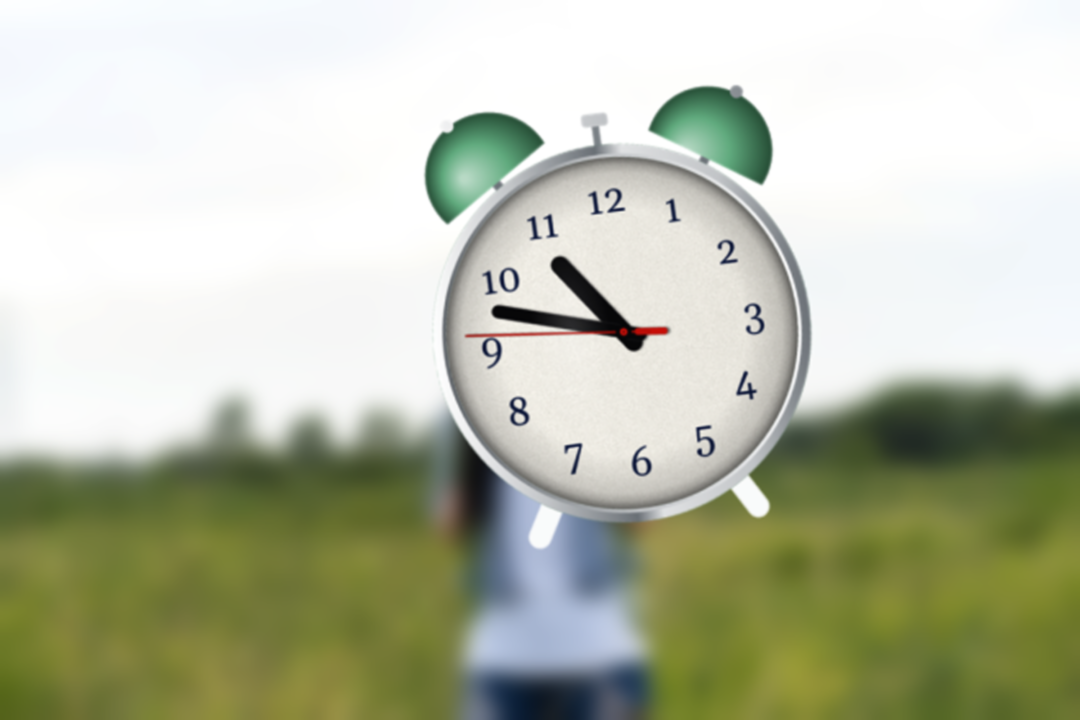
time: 10:47:46
